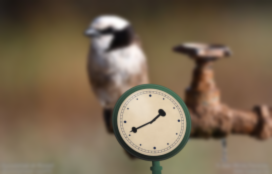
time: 1:41
